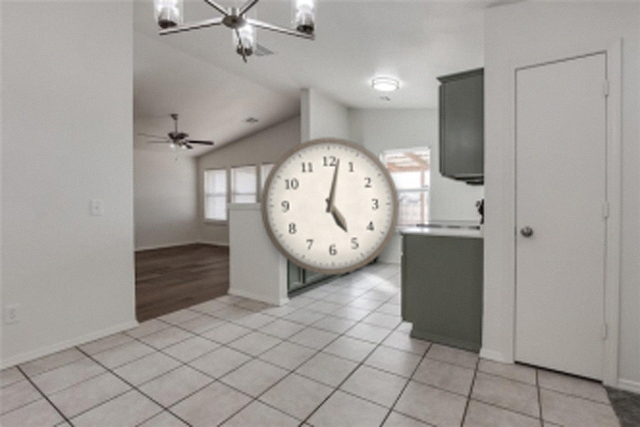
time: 5:02
